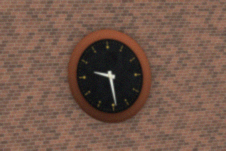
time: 9:29
